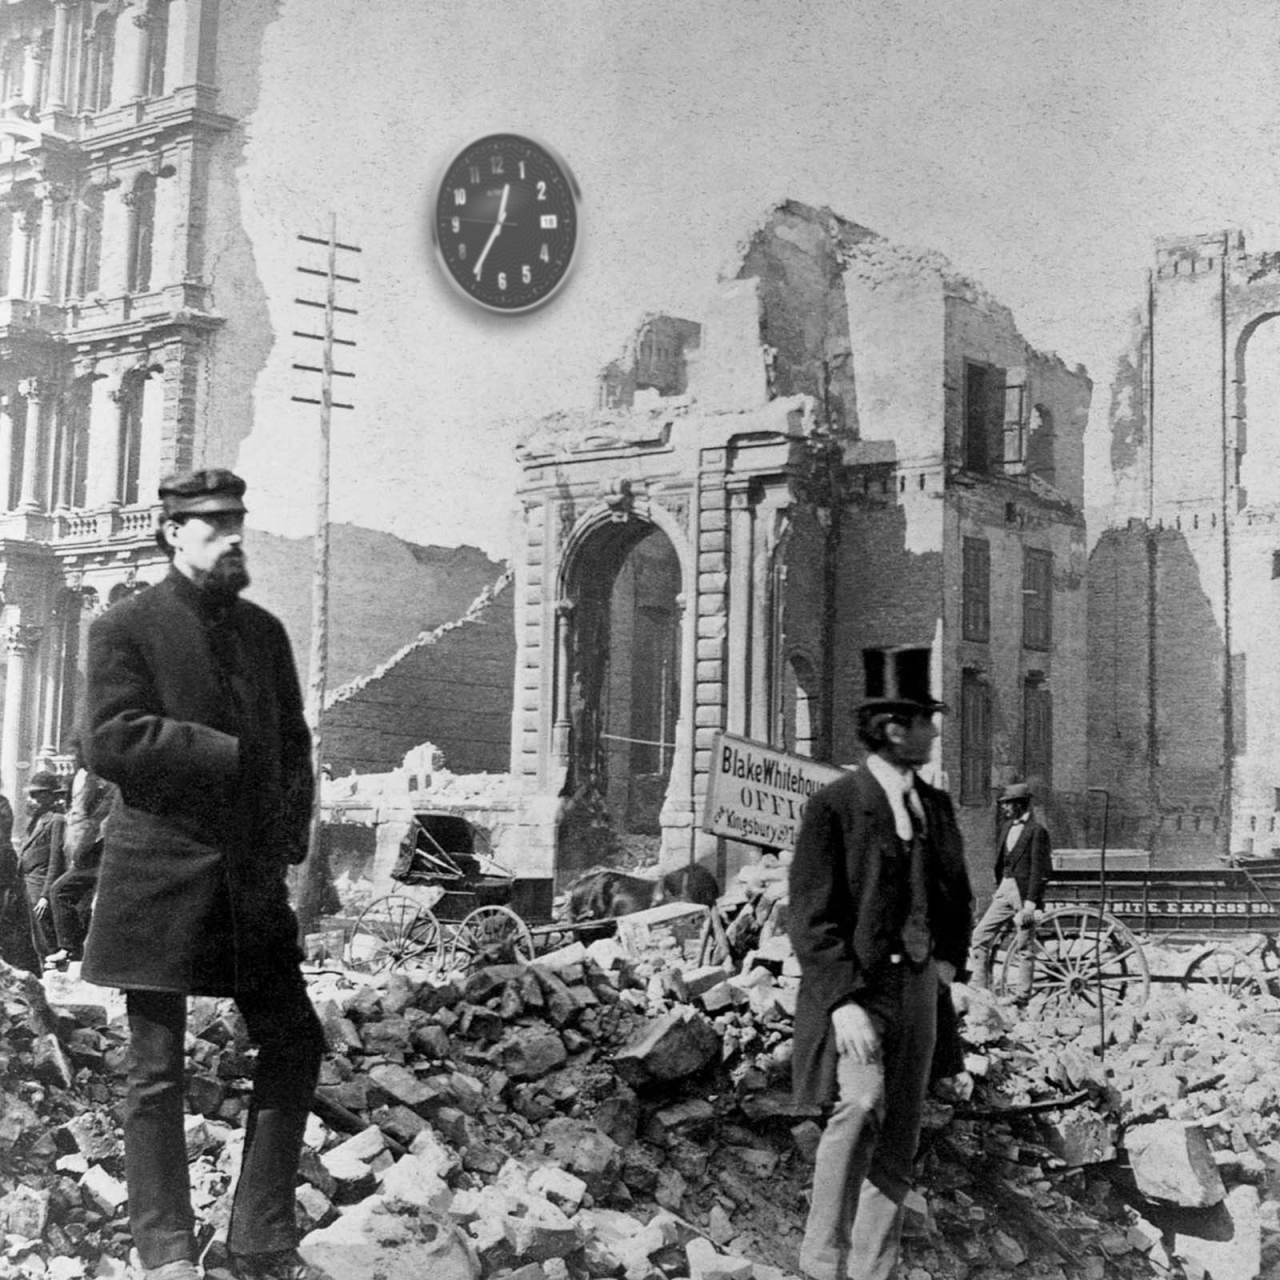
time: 12:35:46
